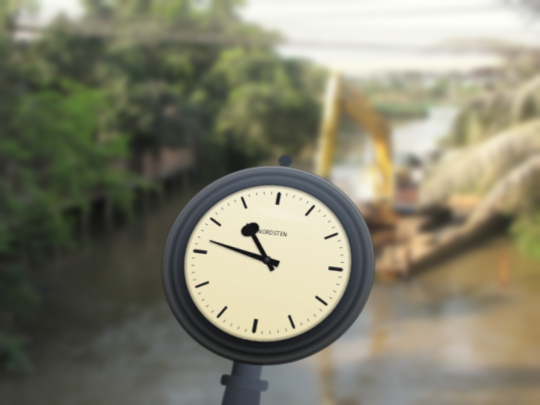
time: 10:47
